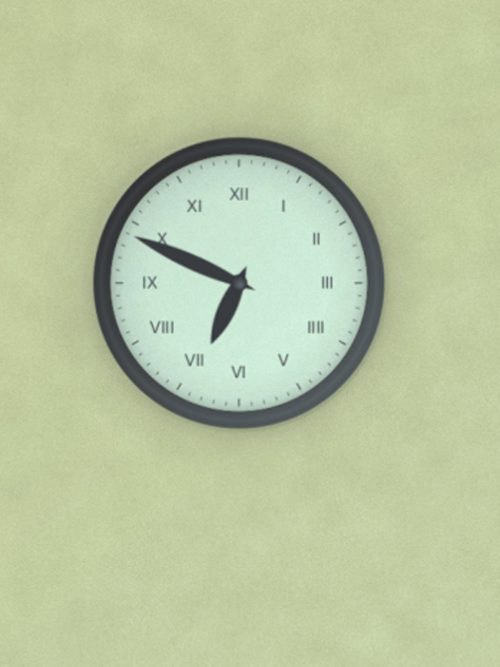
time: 6:49
